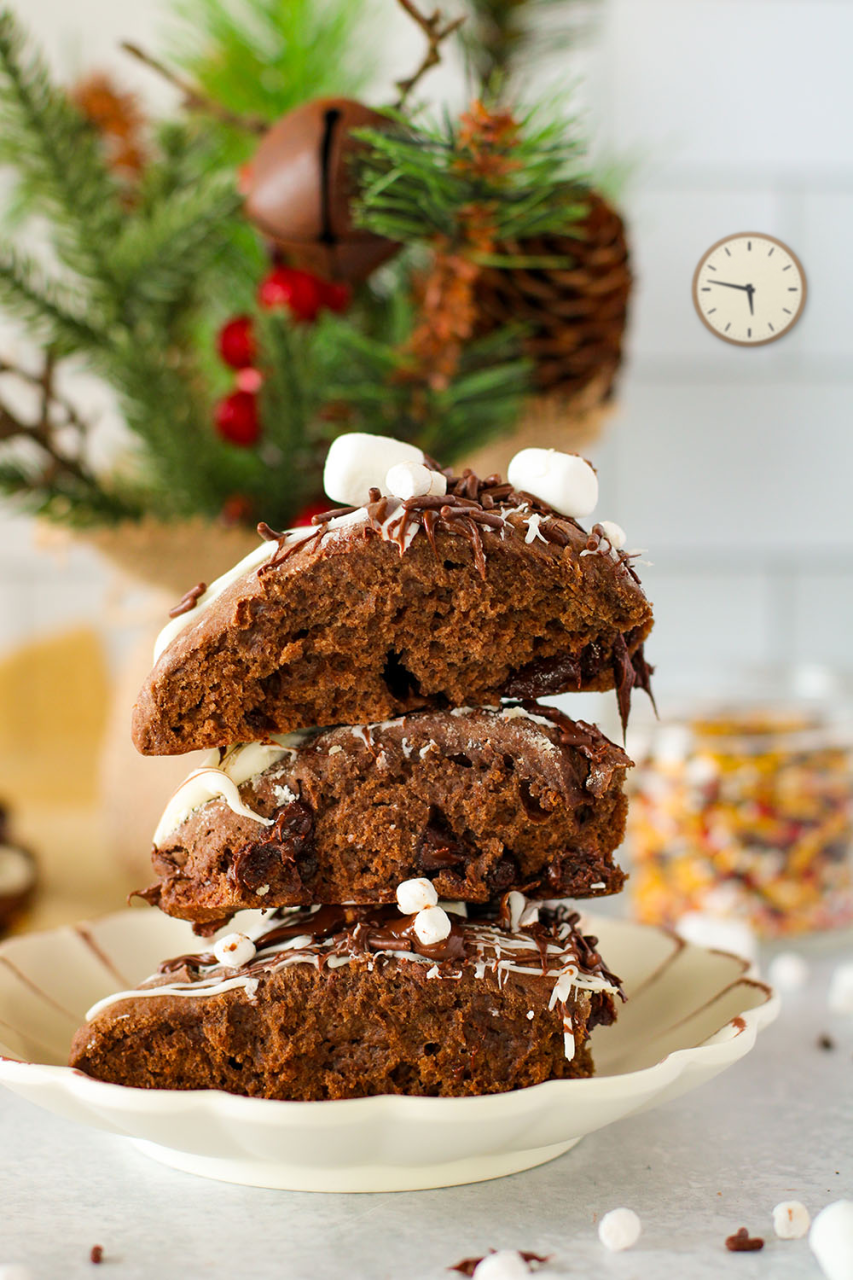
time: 5:47
